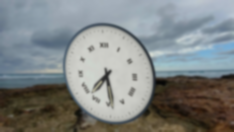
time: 7:29
